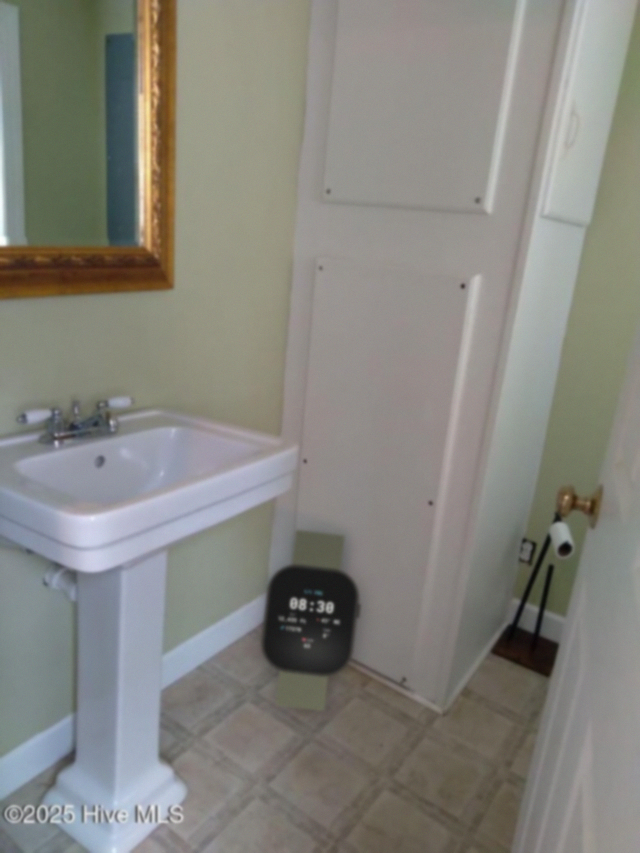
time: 8:30
